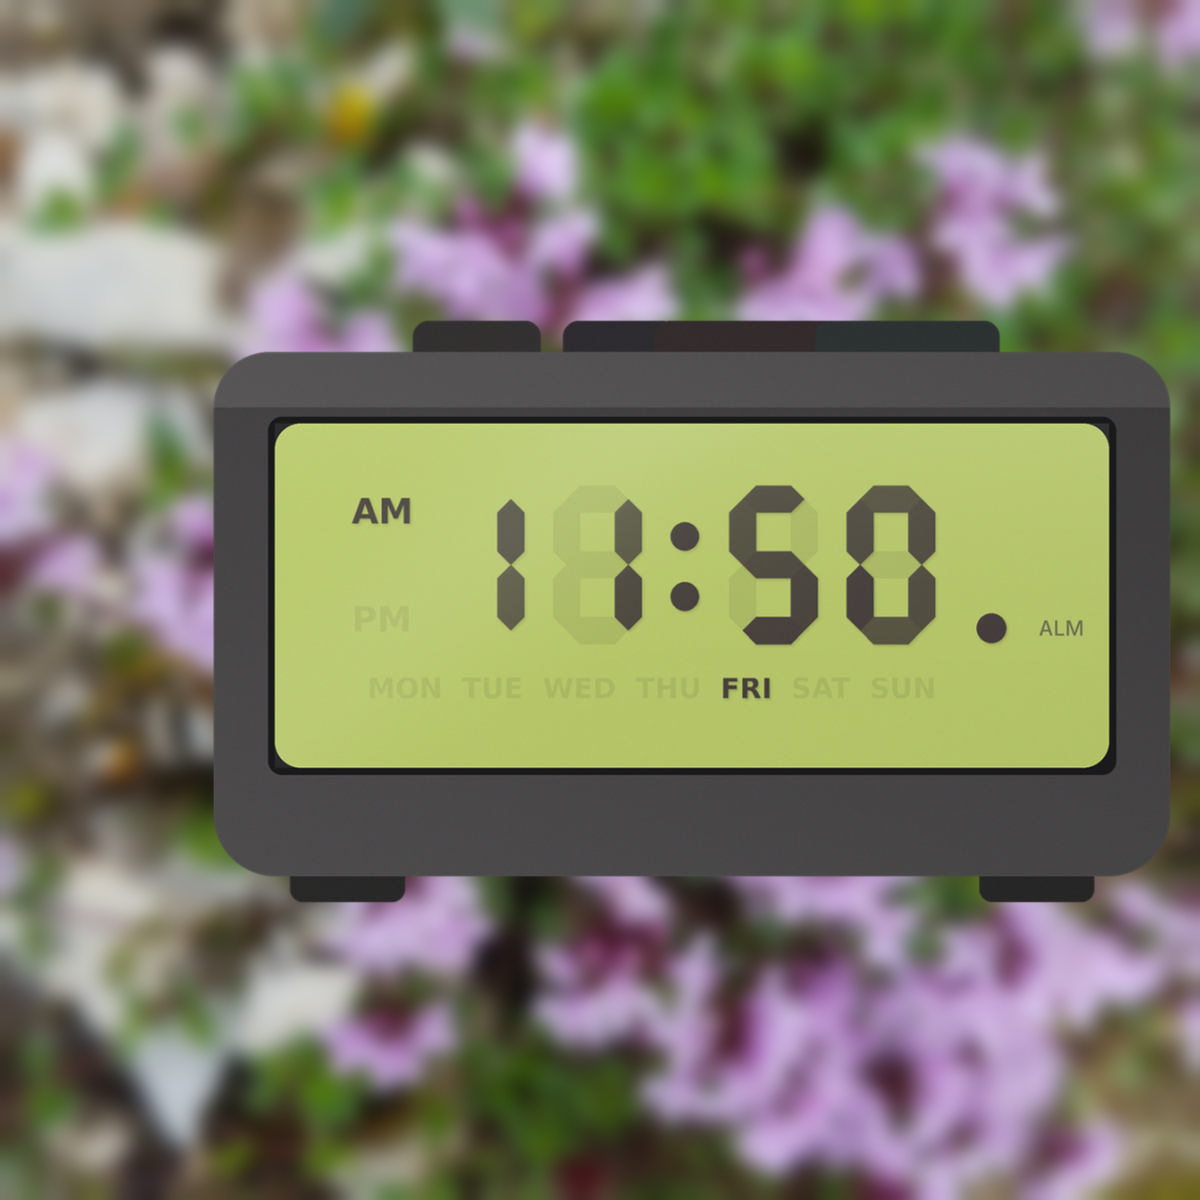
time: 11:50
